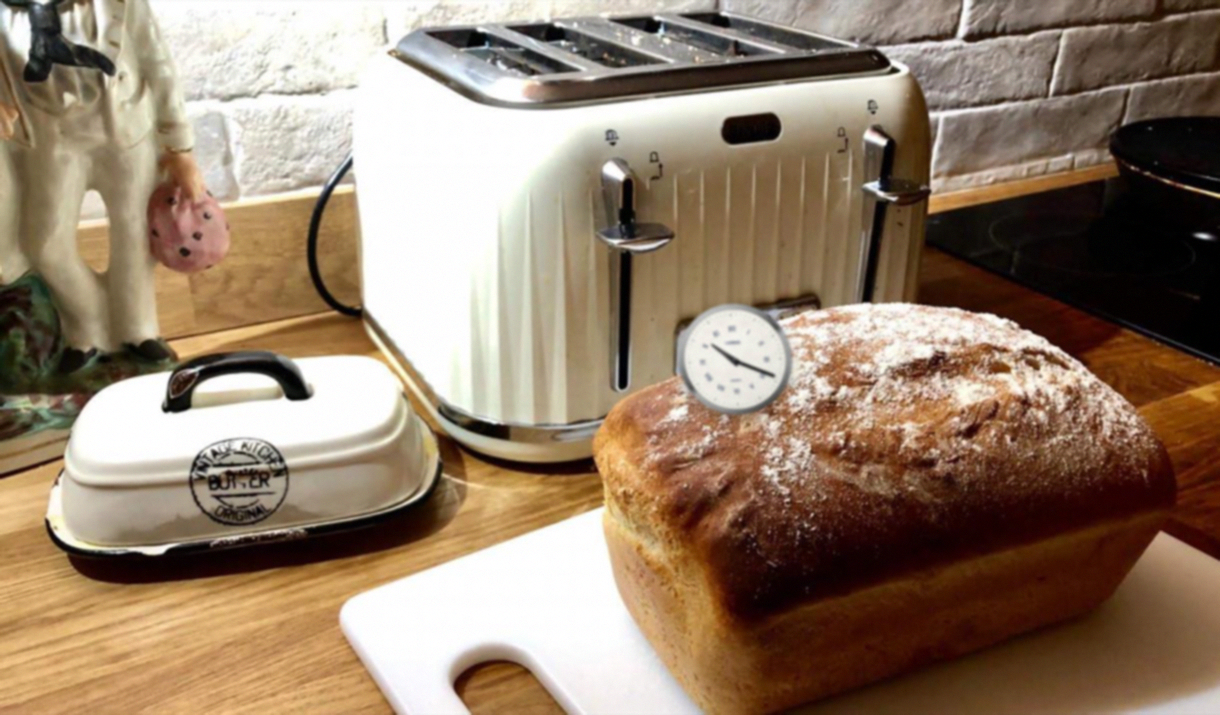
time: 10:19
